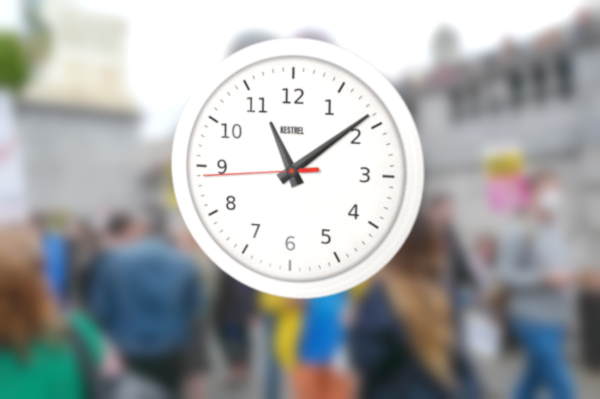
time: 11:08:44
